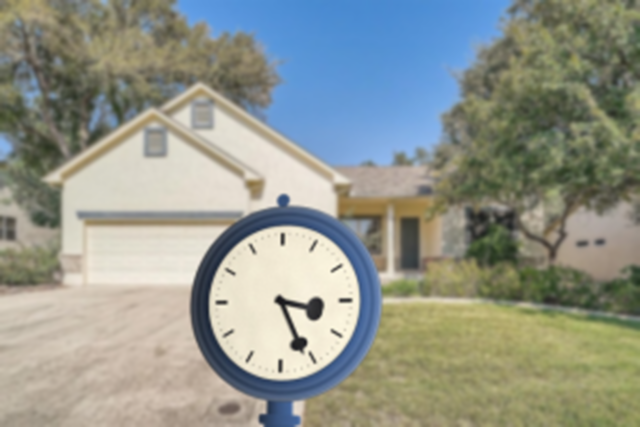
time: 3:26
